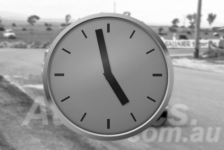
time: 4:58
